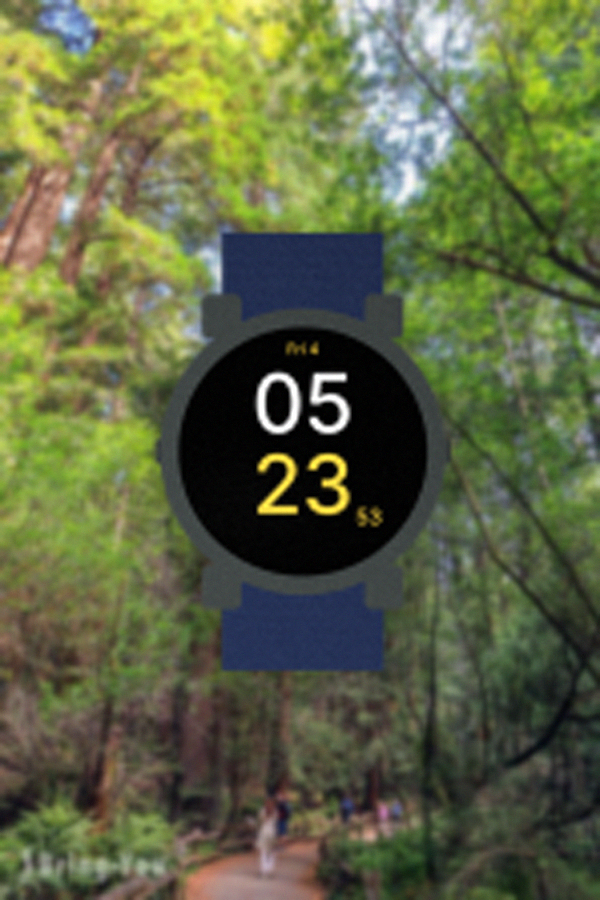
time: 5:23
